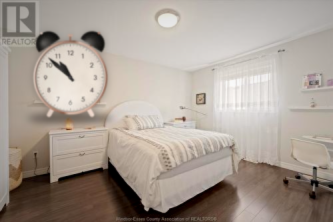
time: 10:52
